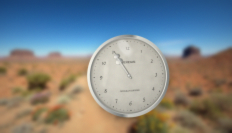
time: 10:55
